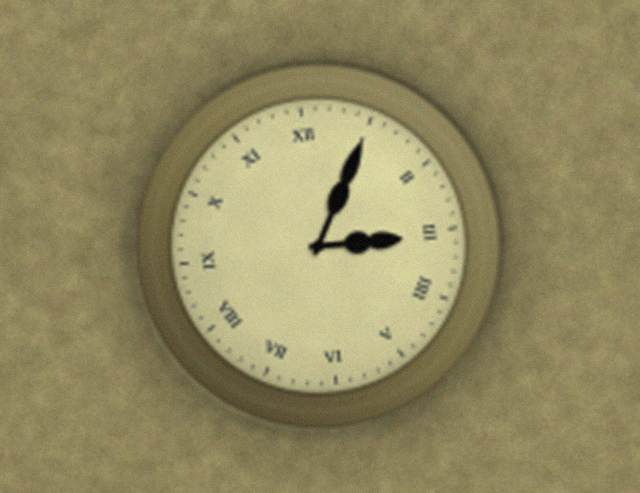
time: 3:05
